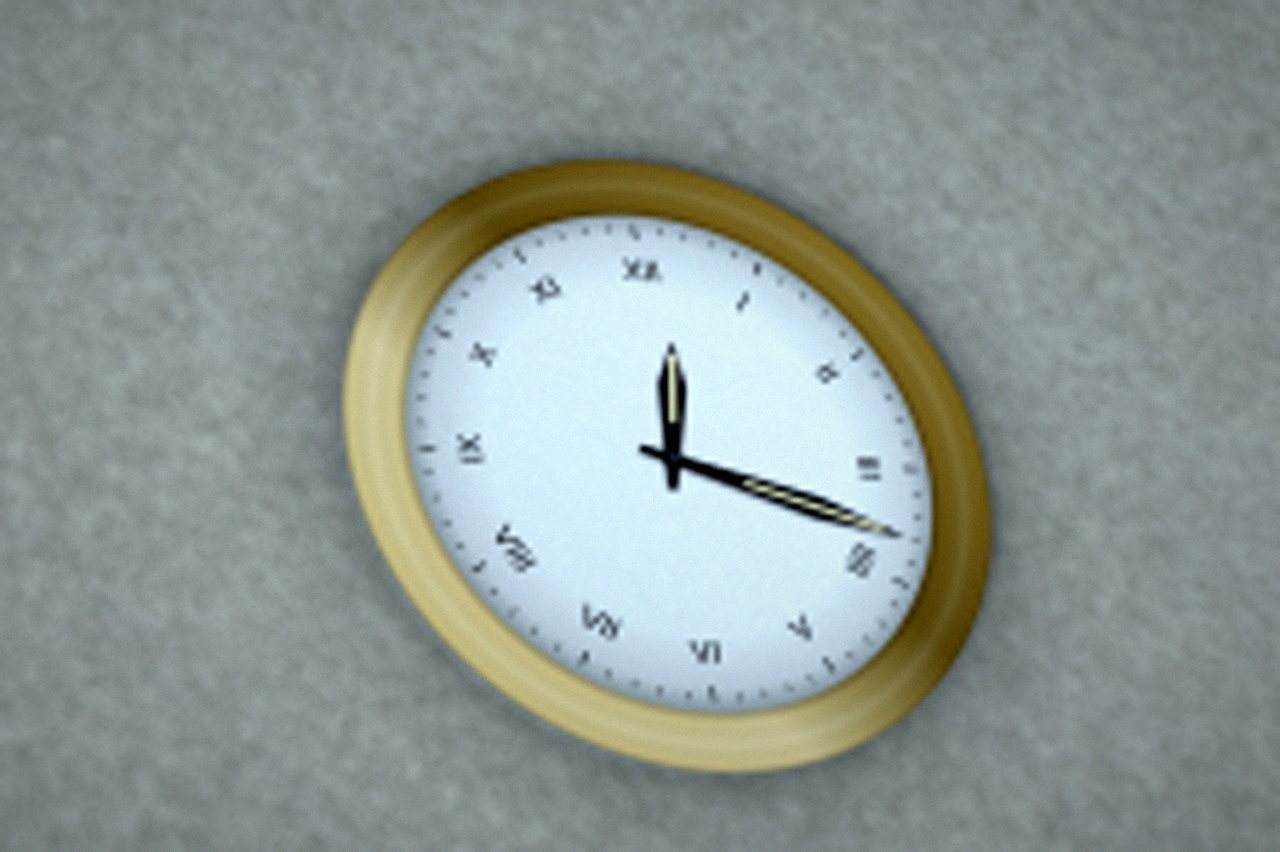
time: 12:18
